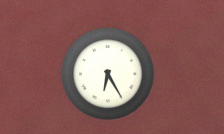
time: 6:25
